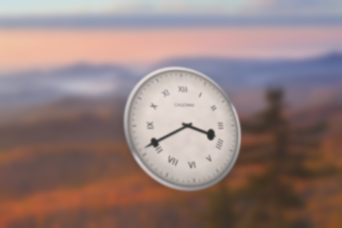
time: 3:41
